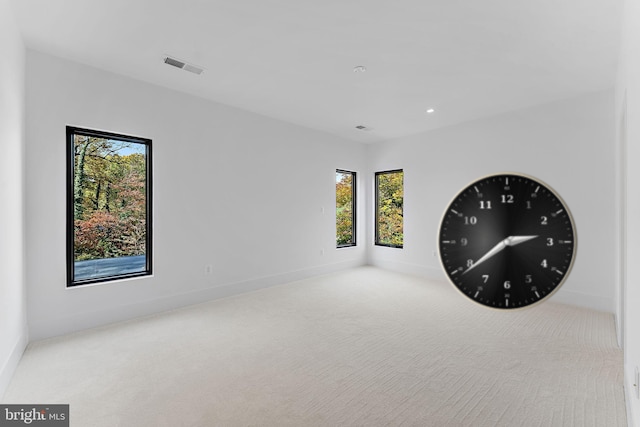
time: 2:39
